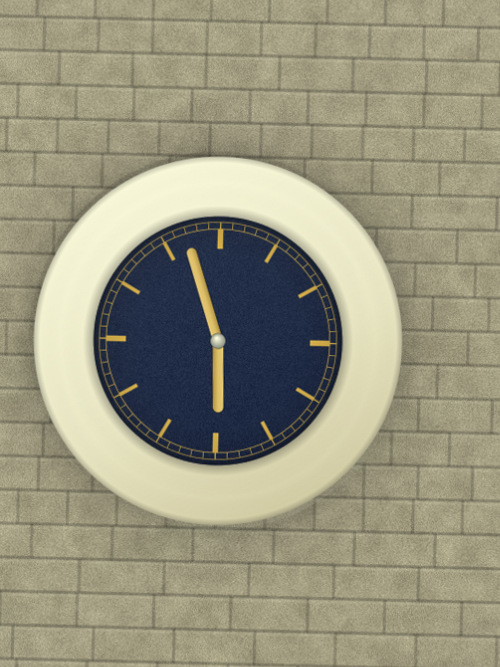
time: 5:57
